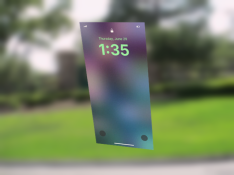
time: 1:35
